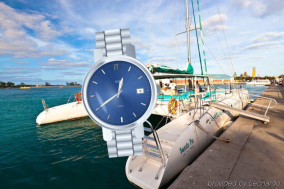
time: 12:40
